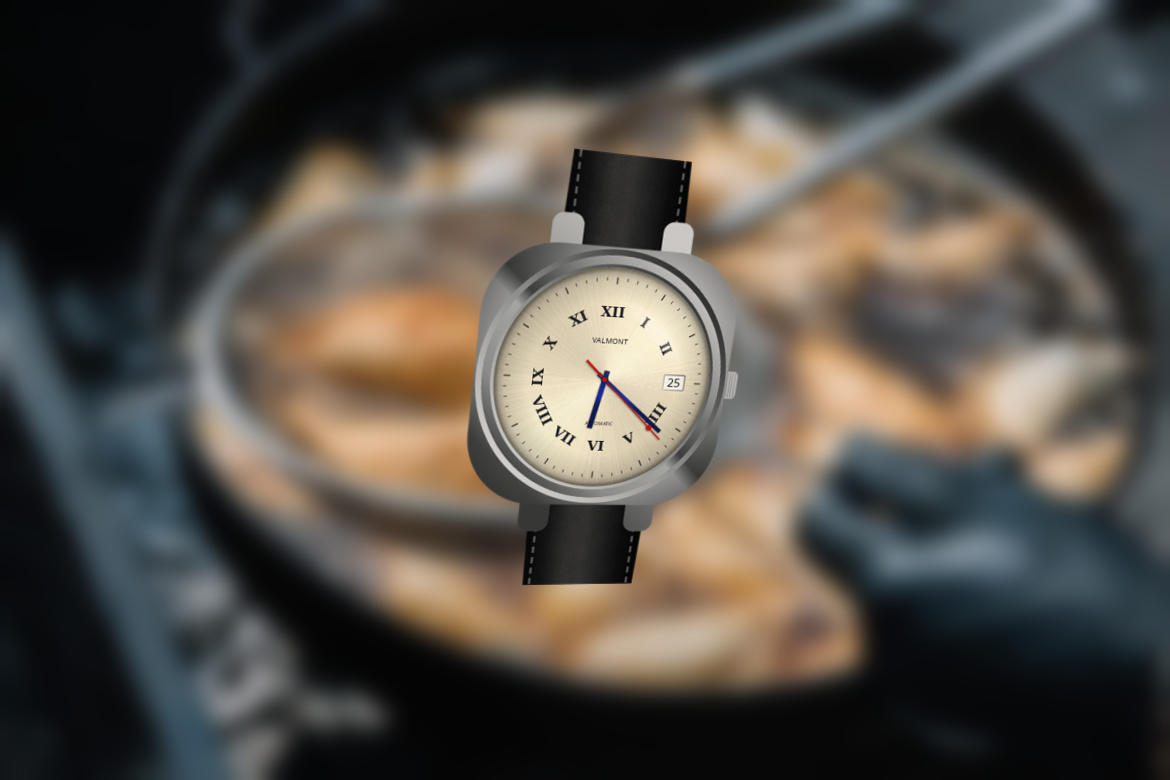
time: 6:21:22
